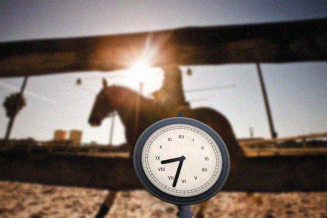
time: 8:33
